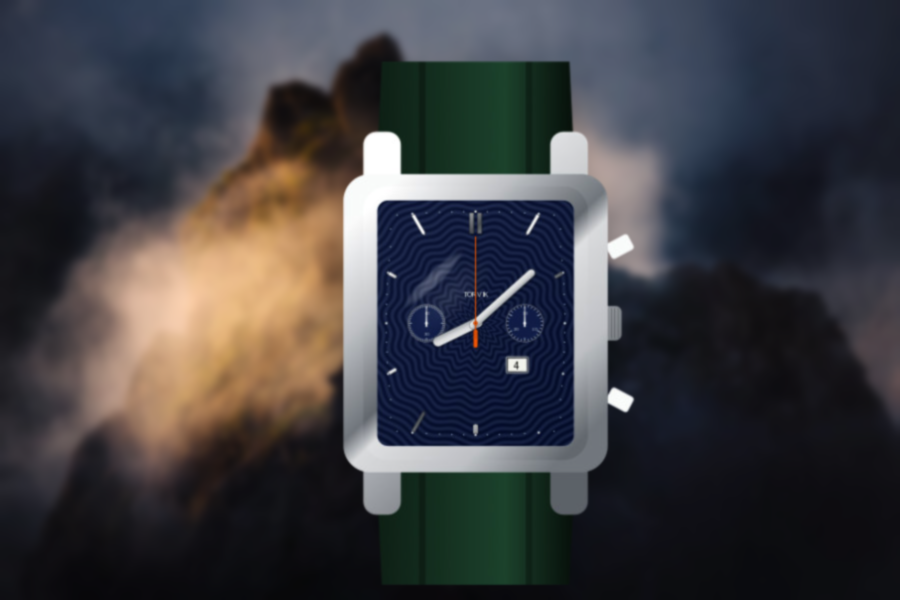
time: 8:08
